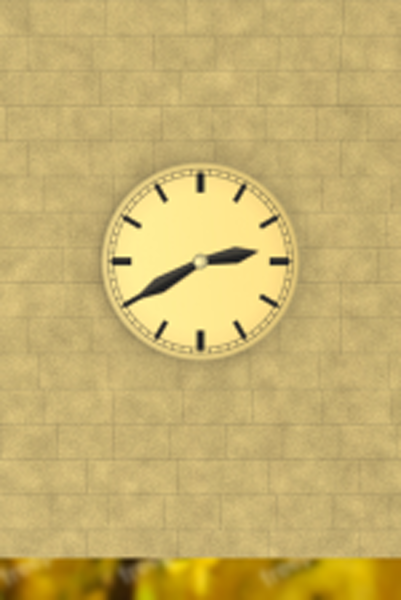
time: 2:40
